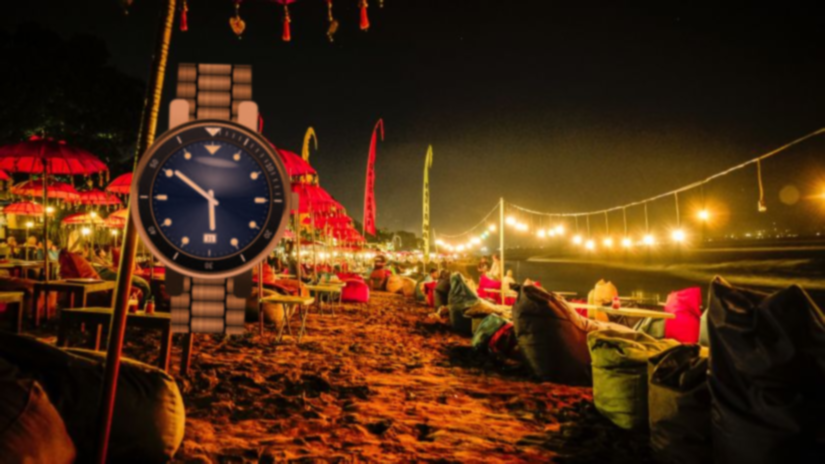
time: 5:51
